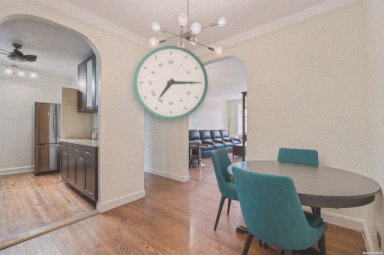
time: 7:15
